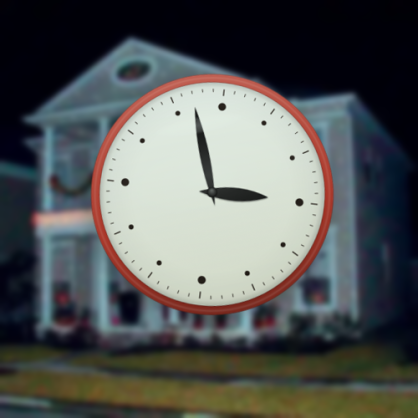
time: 2:57
